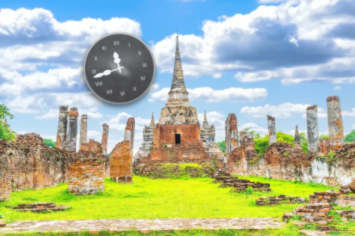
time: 11:43
